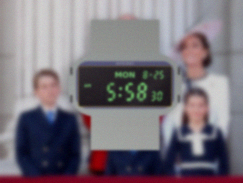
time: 5:58
